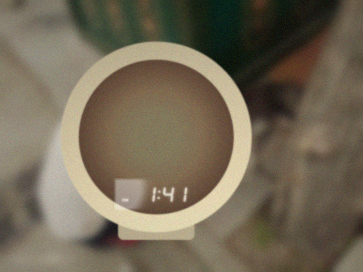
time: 1:41
